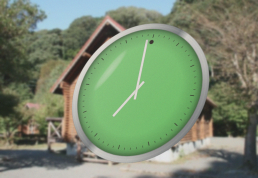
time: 6:59
